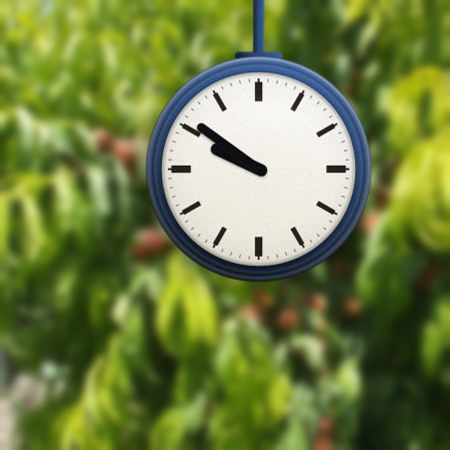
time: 9:51
